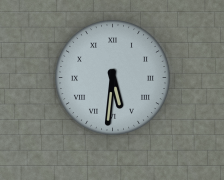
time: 5:31
